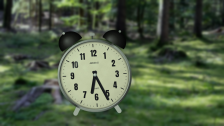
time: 6:26
